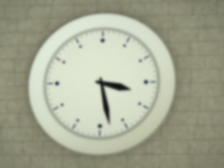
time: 3:28
